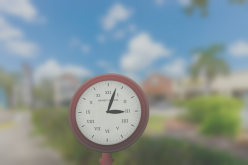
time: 3:03
